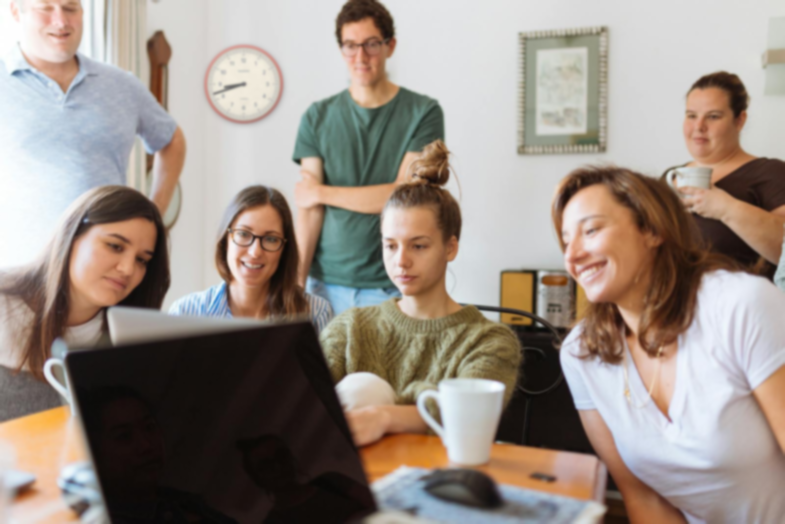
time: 8:42
